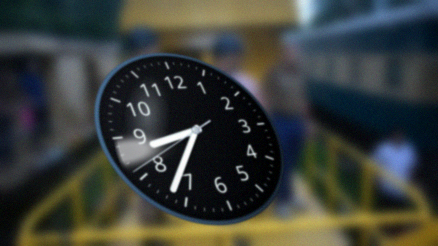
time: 8:36:41
